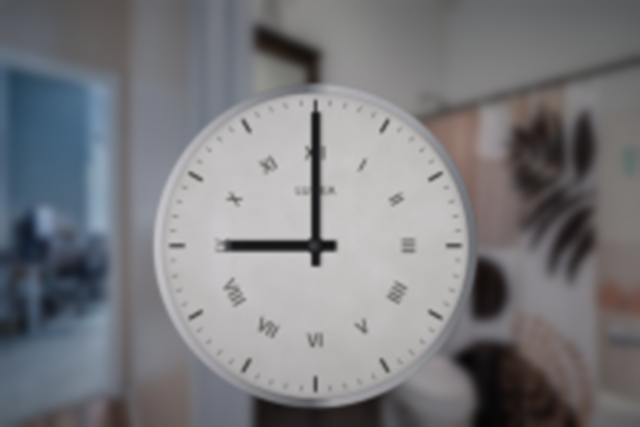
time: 9:00
